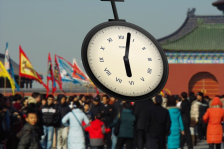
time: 6:03
